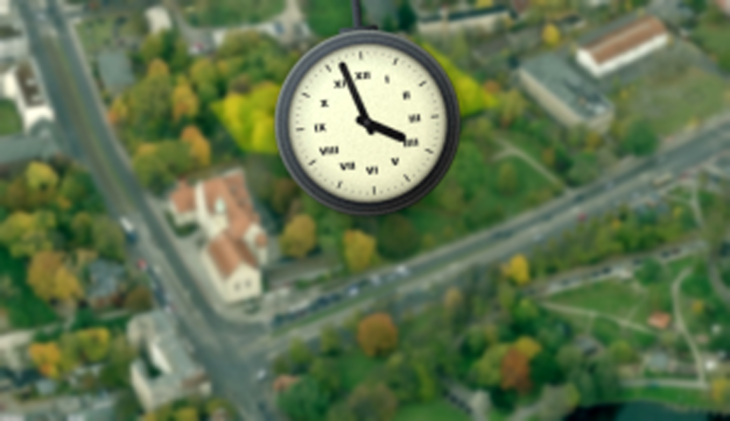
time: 3:57
